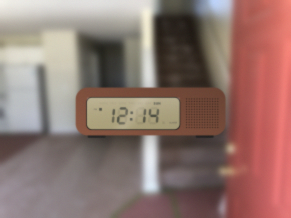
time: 12:14
